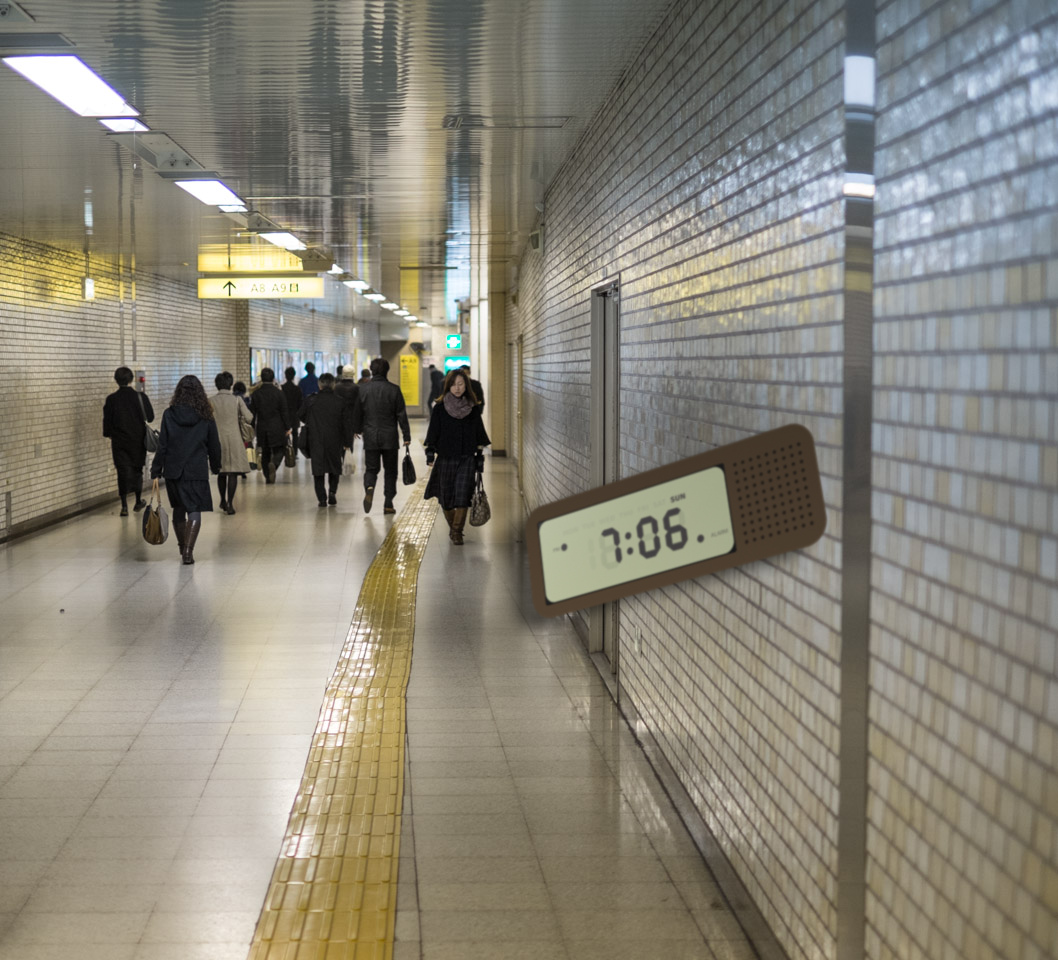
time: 7:06
